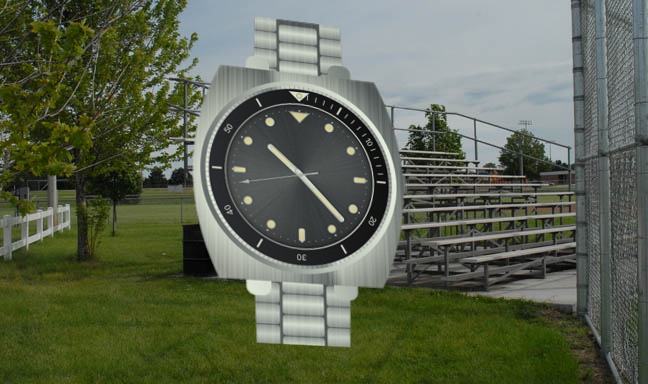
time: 10:22:43
